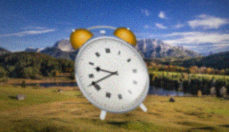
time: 9:42
